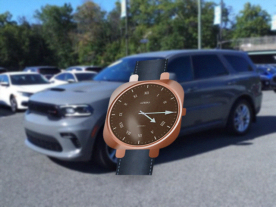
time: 4:15
